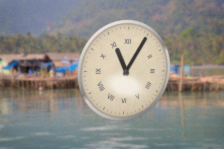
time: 11:05
